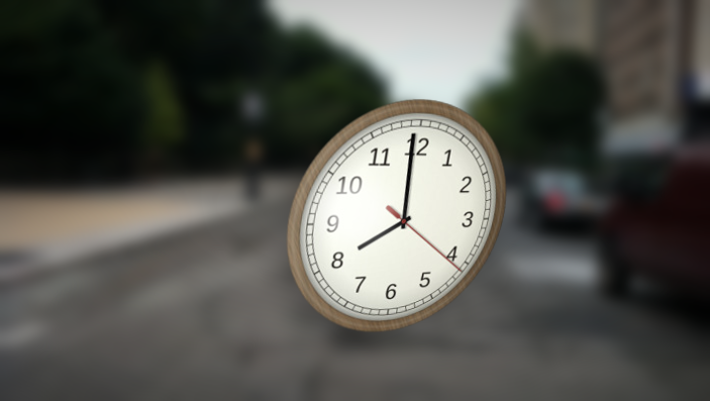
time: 7:59:21
